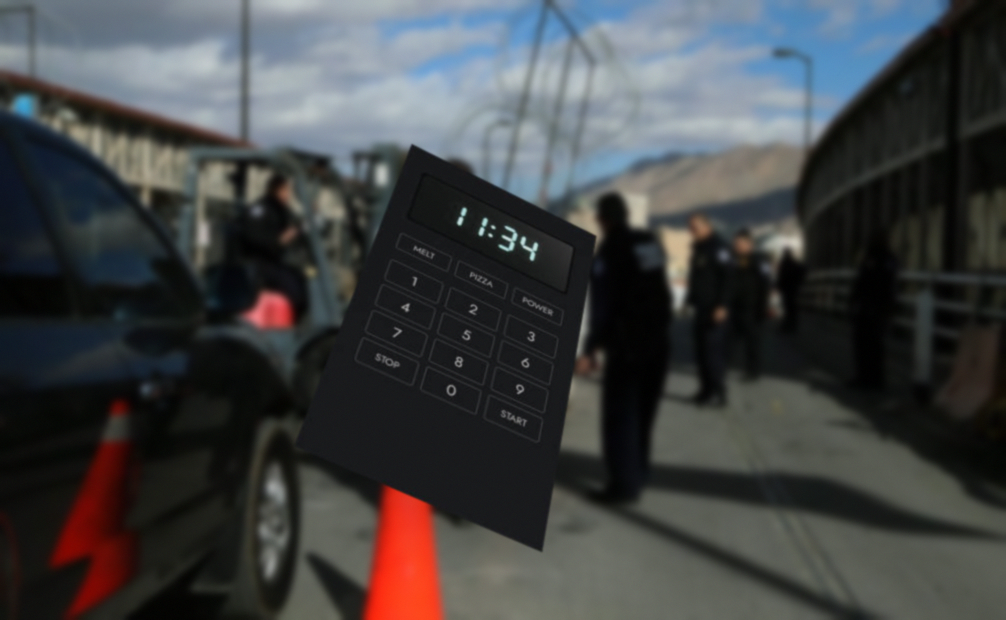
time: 11:34
